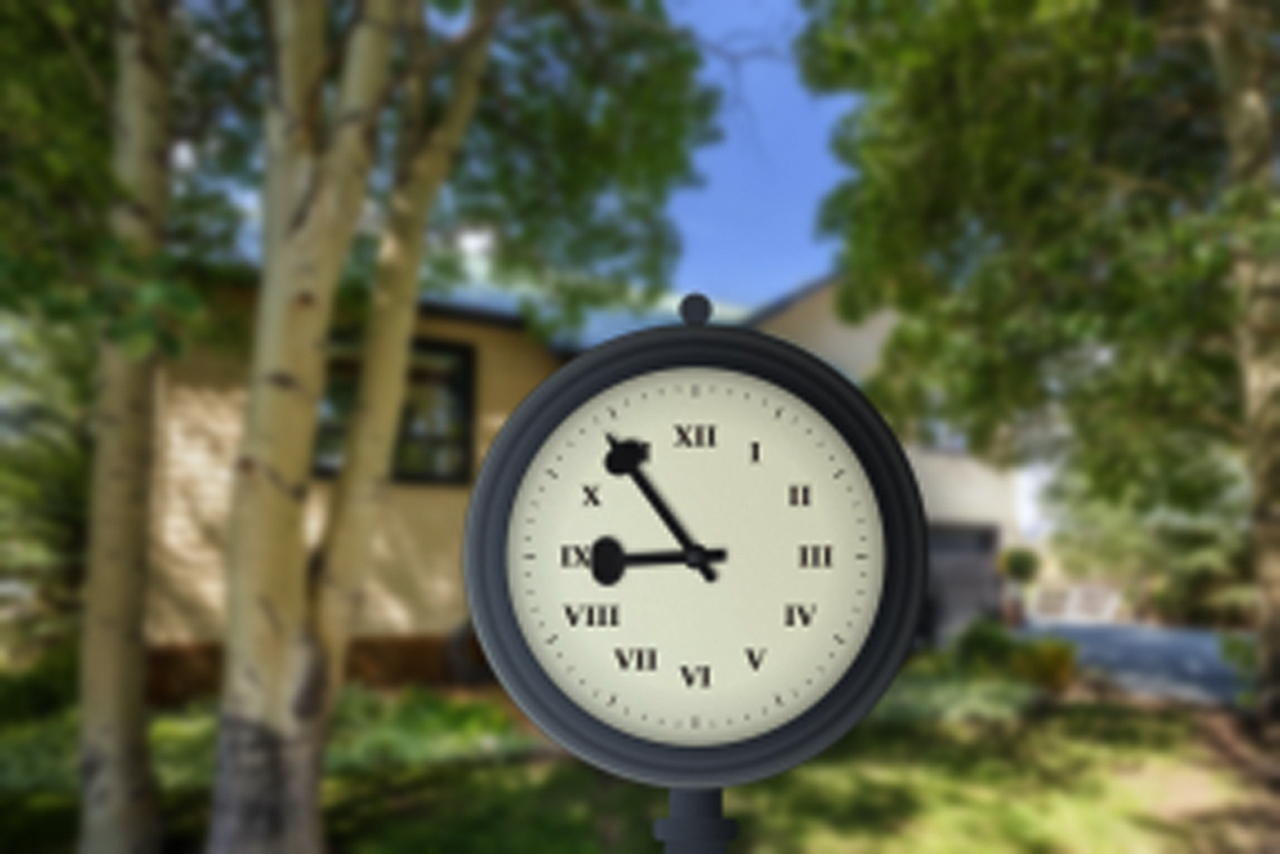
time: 8:54
